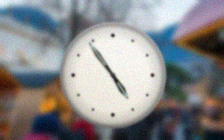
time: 4:54
